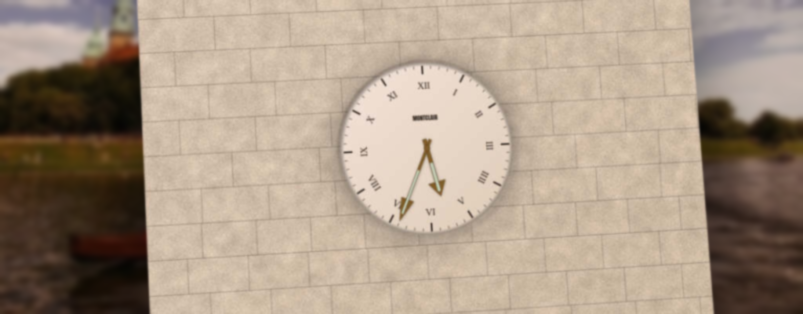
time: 5:34
